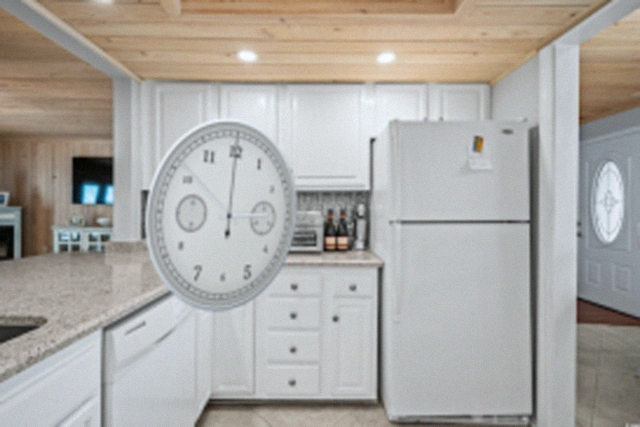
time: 2:51
